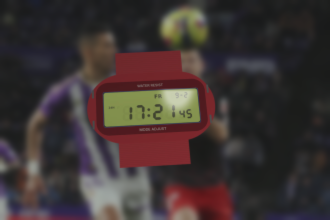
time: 17:21:45
